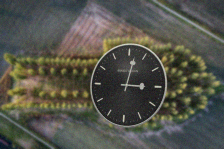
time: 3:02
